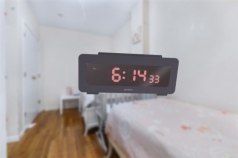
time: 6:14:33
